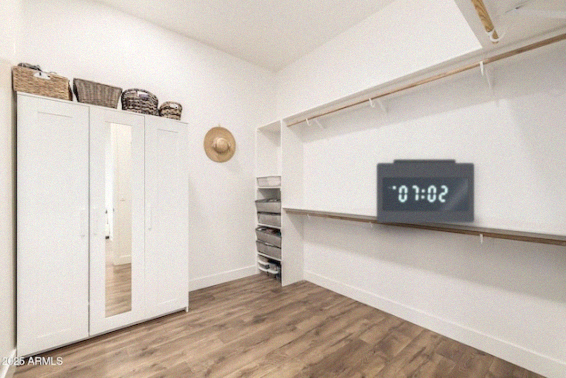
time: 7:02
